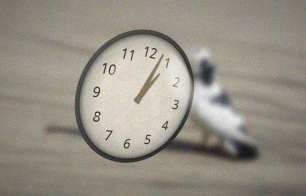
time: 1:03
